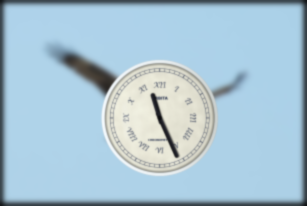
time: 11:26
